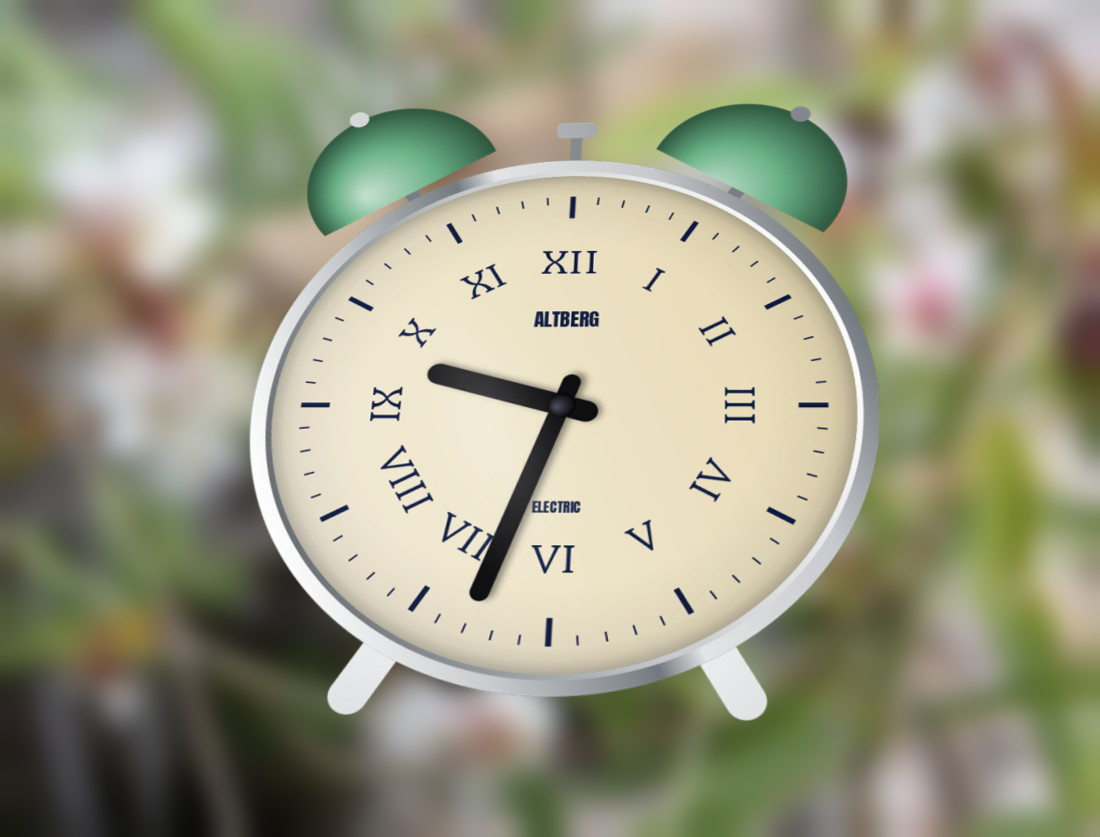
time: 9:33
